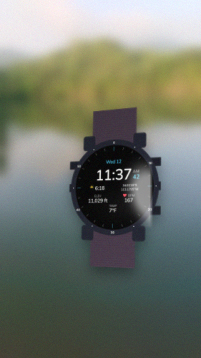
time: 11:37
